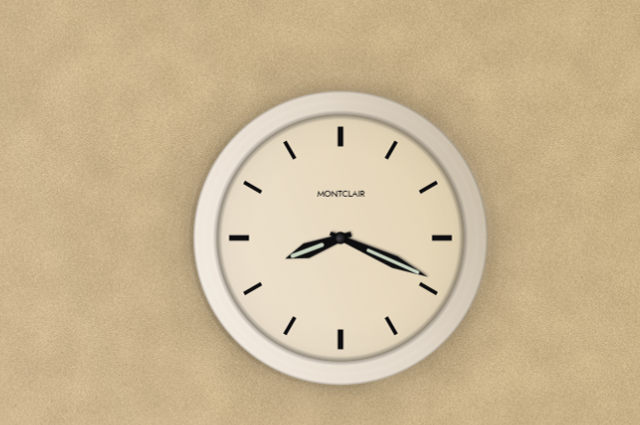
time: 8:19
